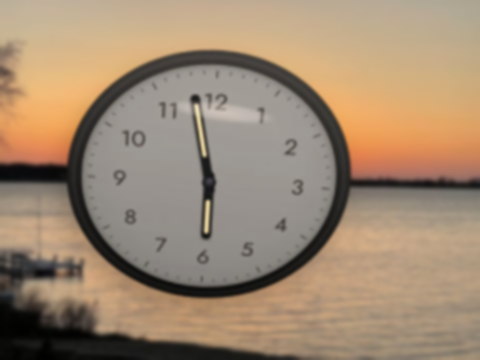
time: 5:58
